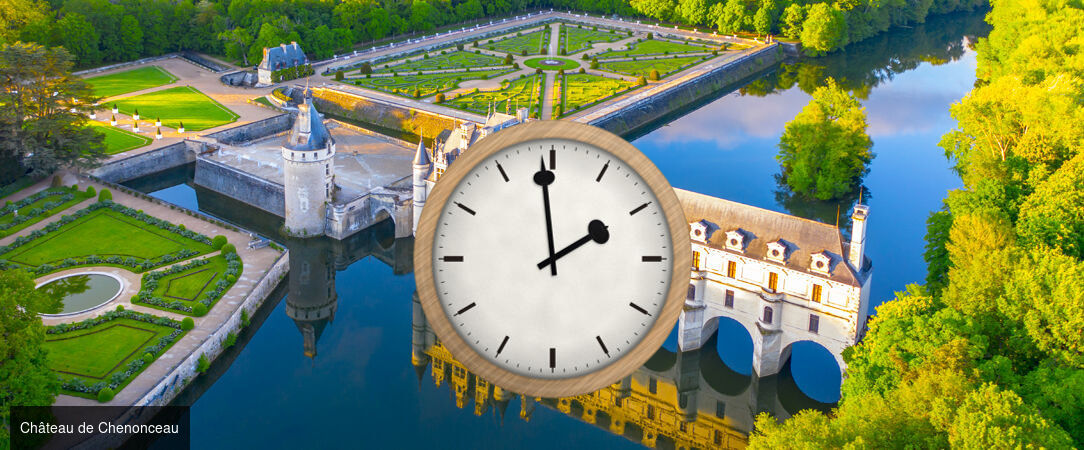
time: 1:59
